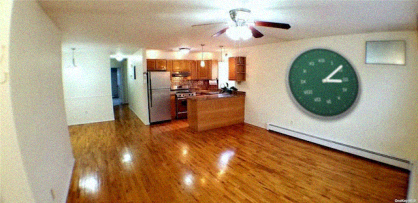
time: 3:09
